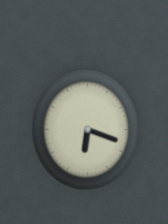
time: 6:18
